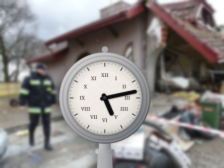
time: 5:13
